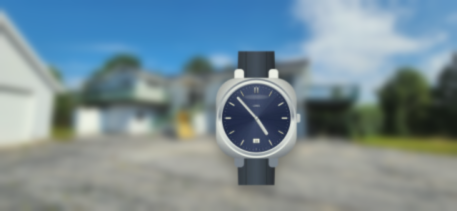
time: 4:53
